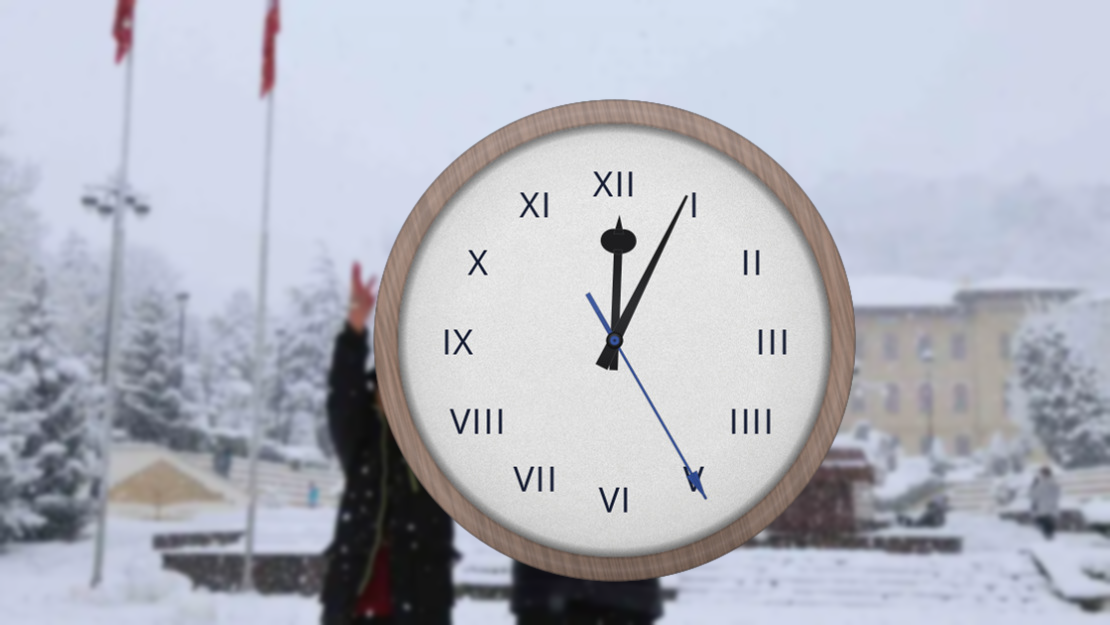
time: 12:04:25
